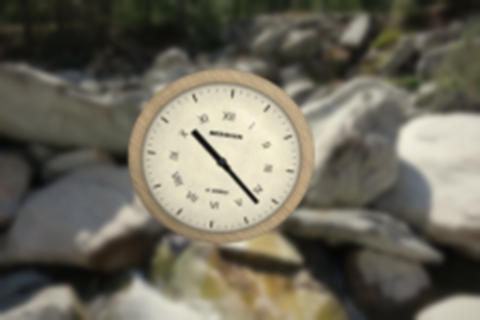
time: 10:22
